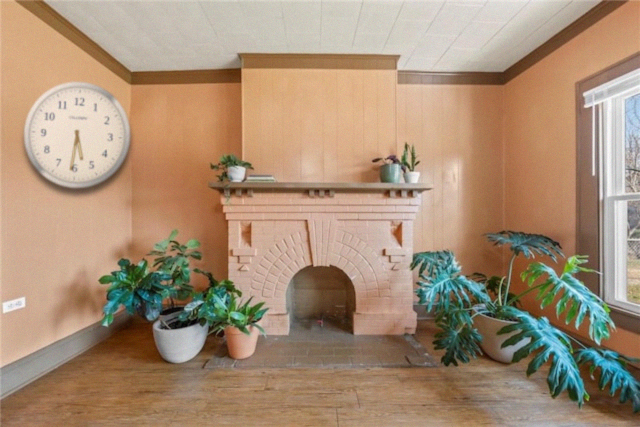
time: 5:31
